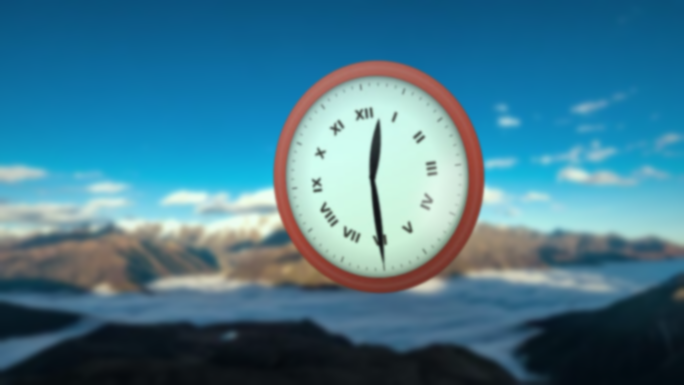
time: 12:30
